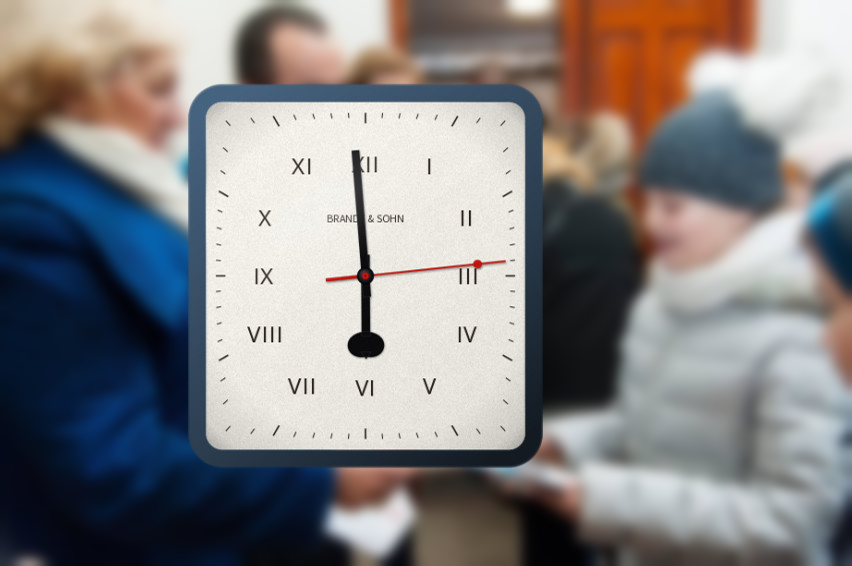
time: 5:59:14
